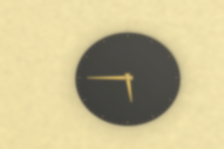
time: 5:45
